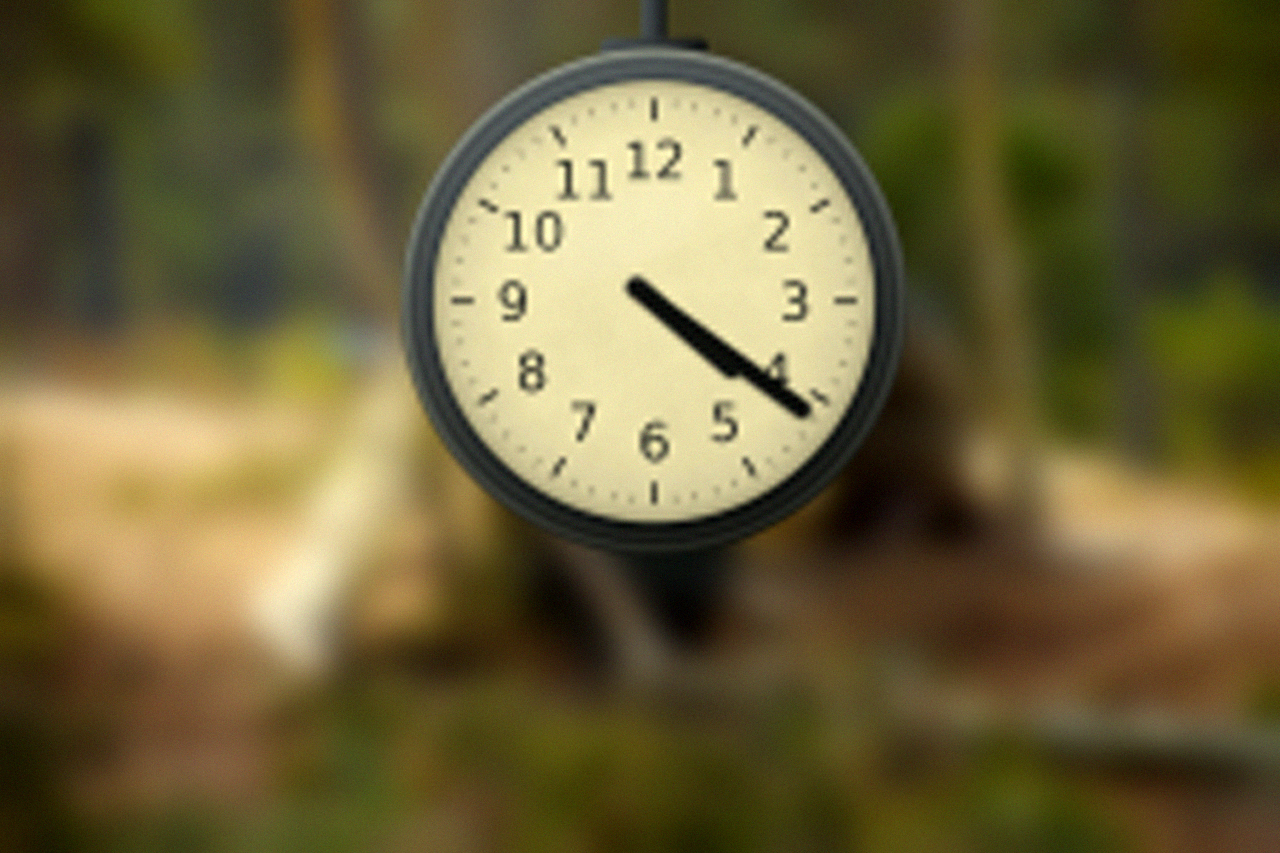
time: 4:21
